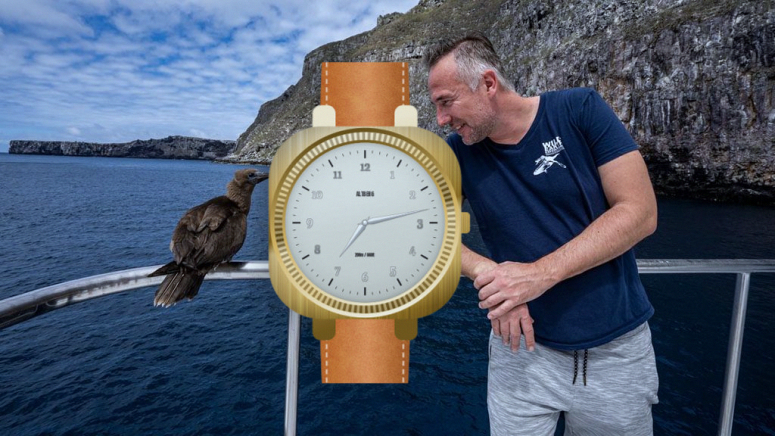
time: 7:13
